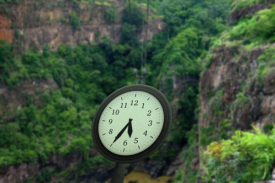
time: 5:35
